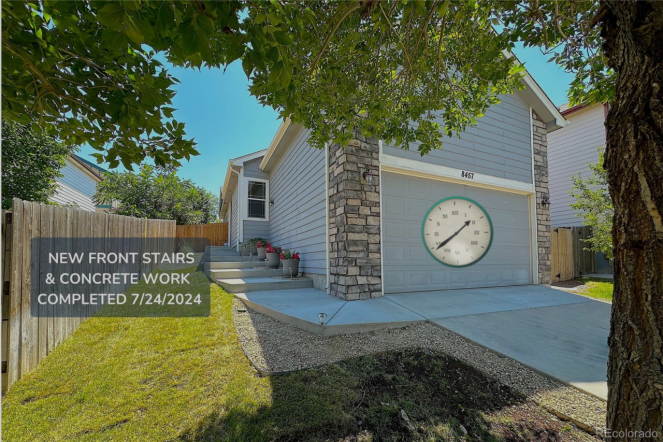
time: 1:39
